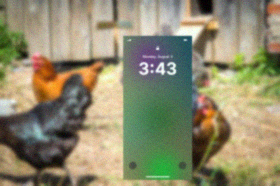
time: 3:43
